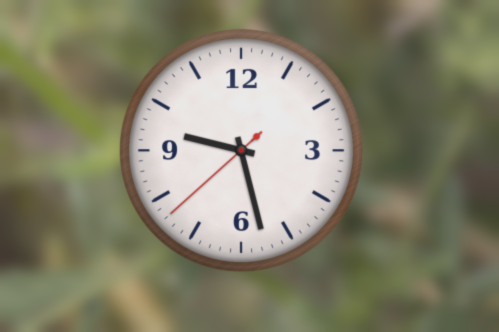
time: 9:27:38
